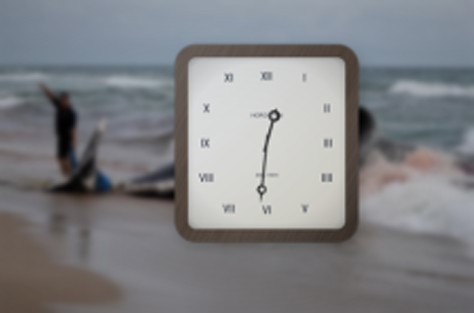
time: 12:31
